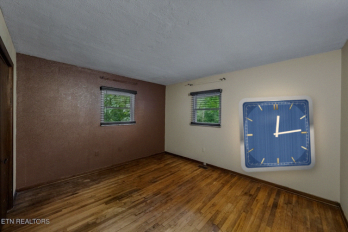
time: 12:14
